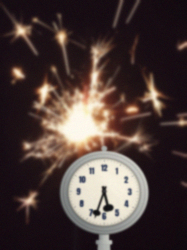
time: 5:33
